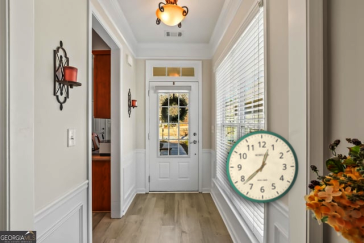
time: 12:38
